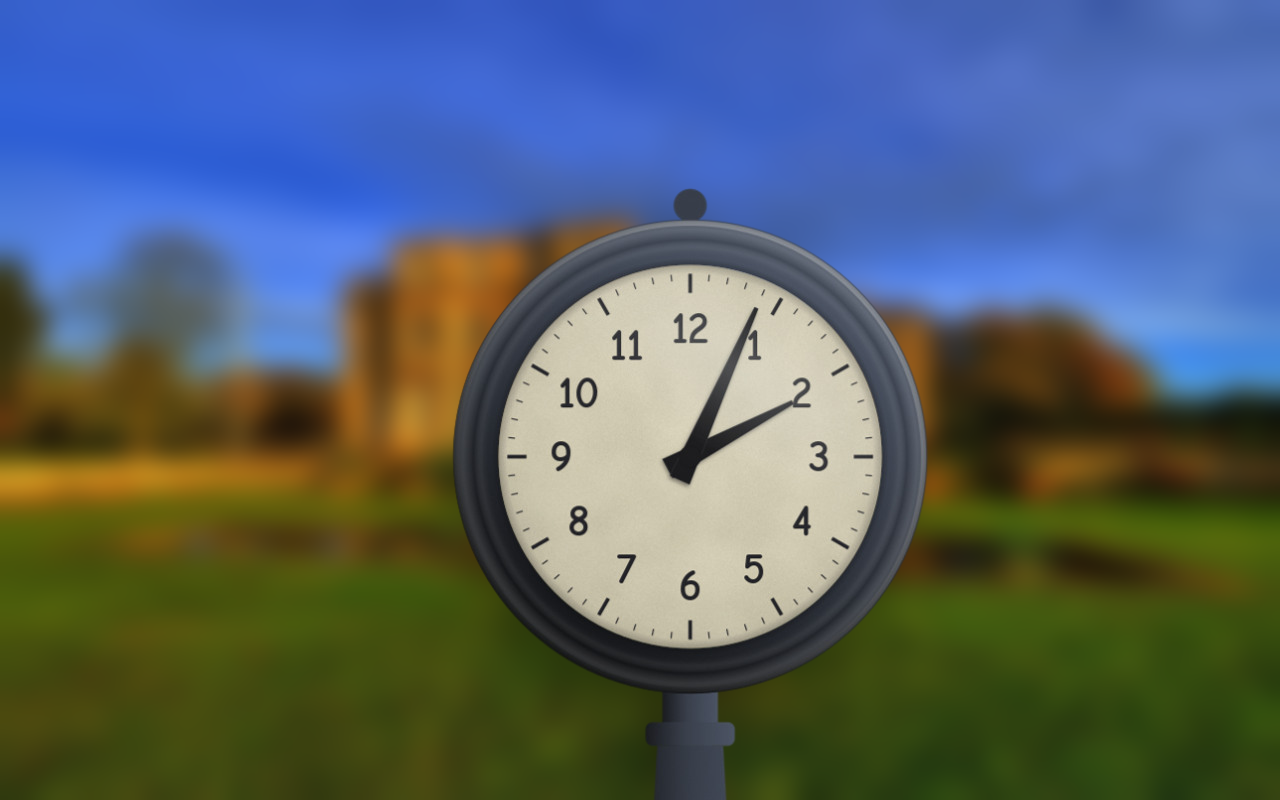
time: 2:04
